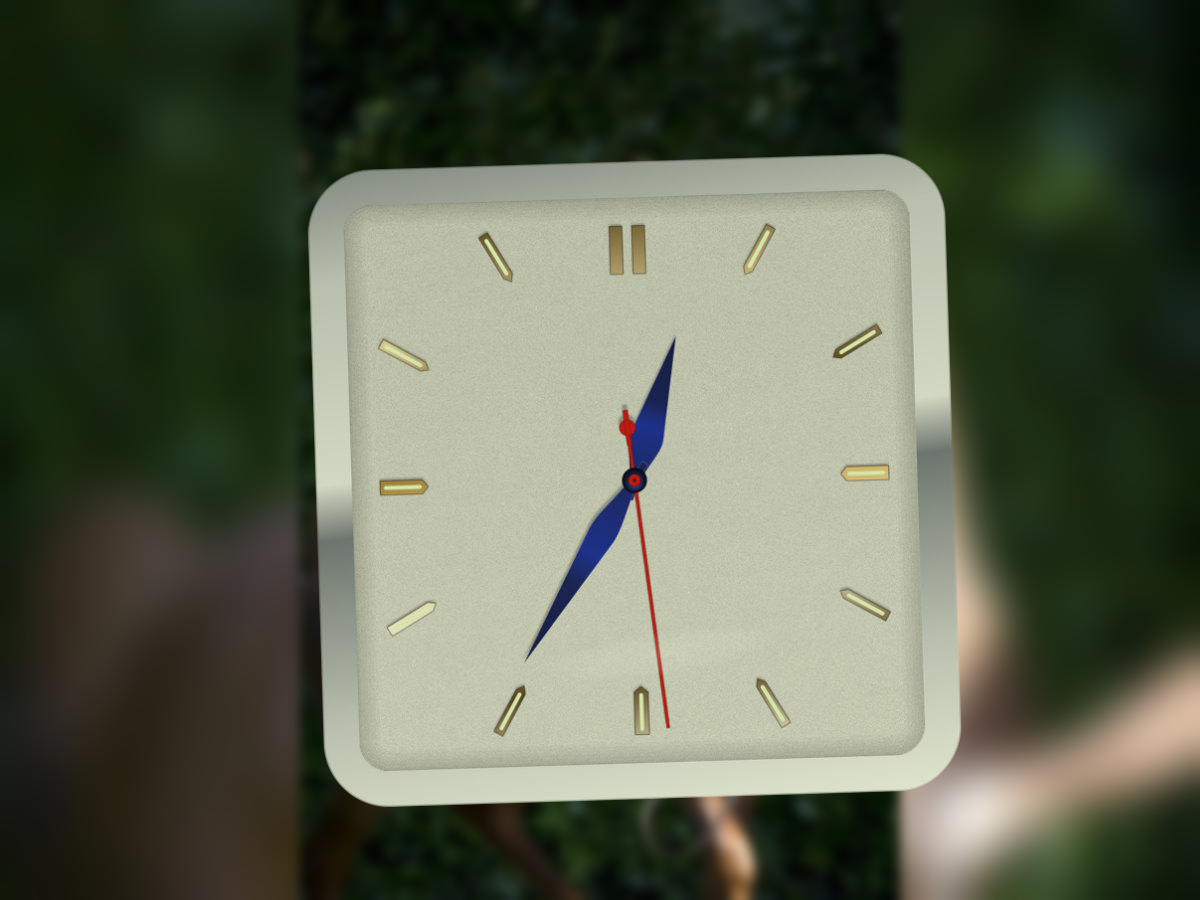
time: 12:35:29
